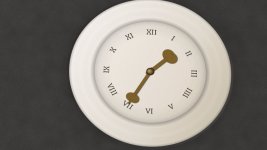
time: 1:35
